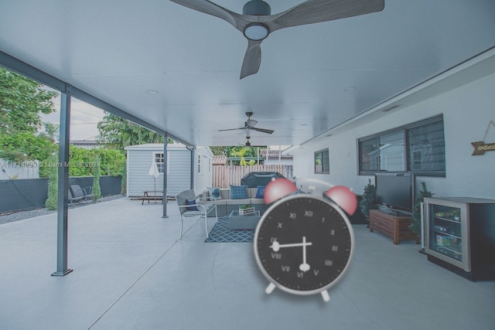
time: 5:43
